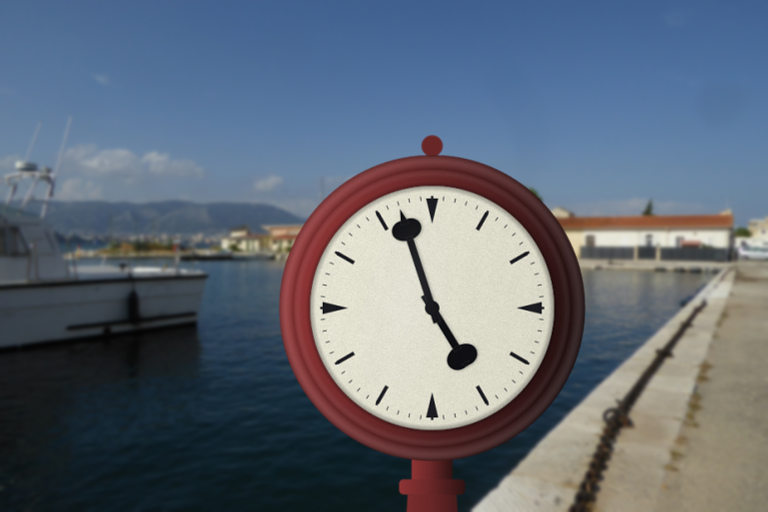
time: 4:57
